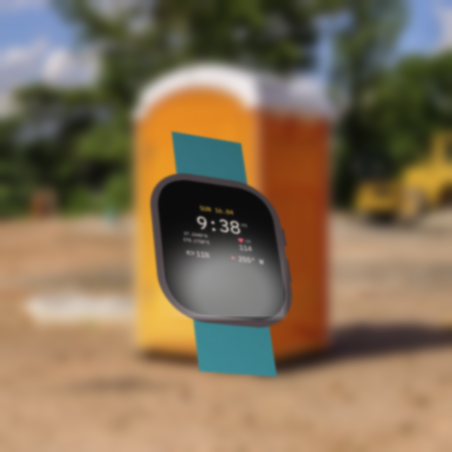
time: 9:38
